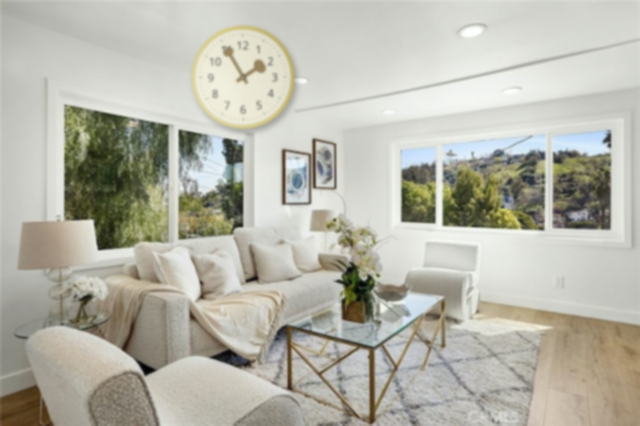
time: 1:55
